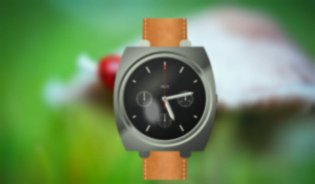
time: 5:13
